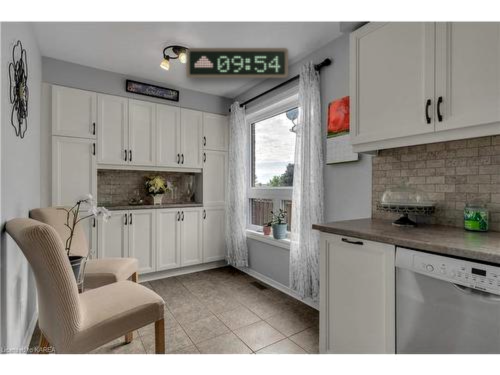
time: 9:54
